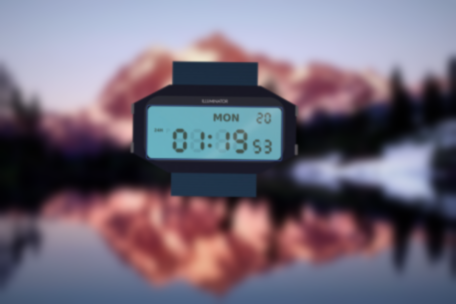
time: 1:19:53
